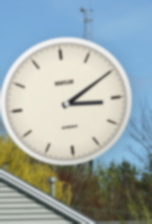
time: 3:10
